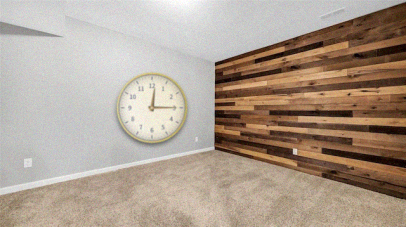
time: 12:15
